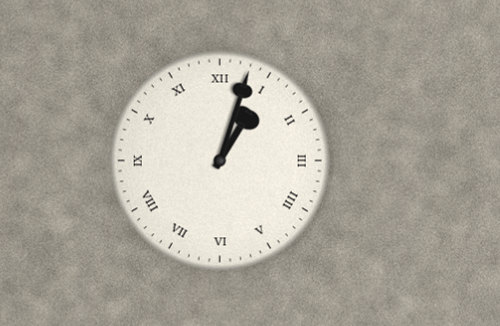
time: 1:03
